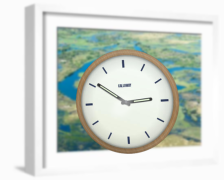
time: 2:51
